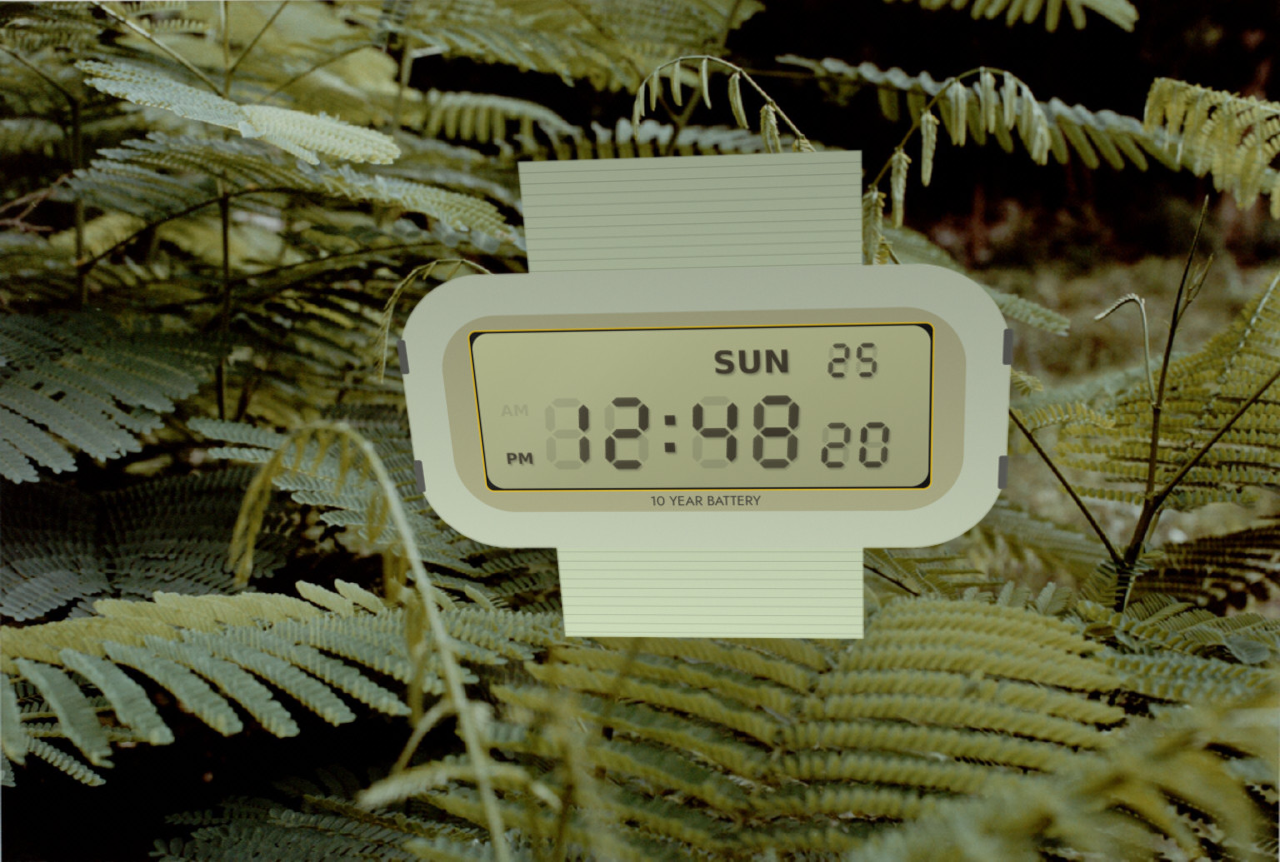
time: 12:48:20
